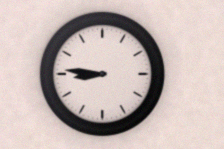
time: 8:46
